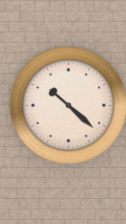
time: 10:22
